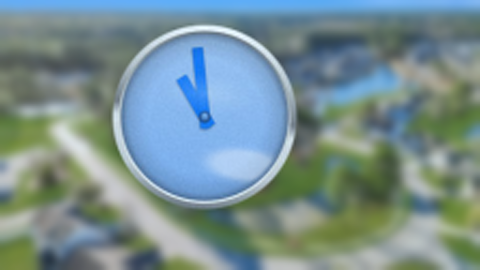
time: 10:59
